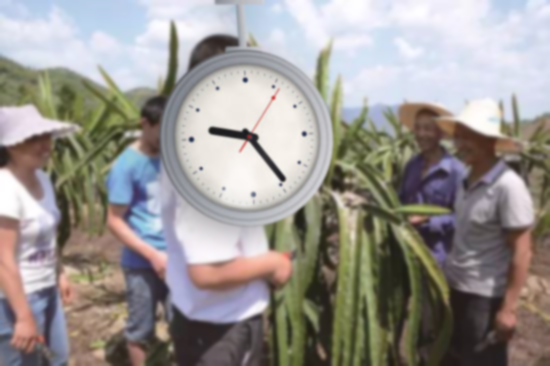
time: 9:24:06
